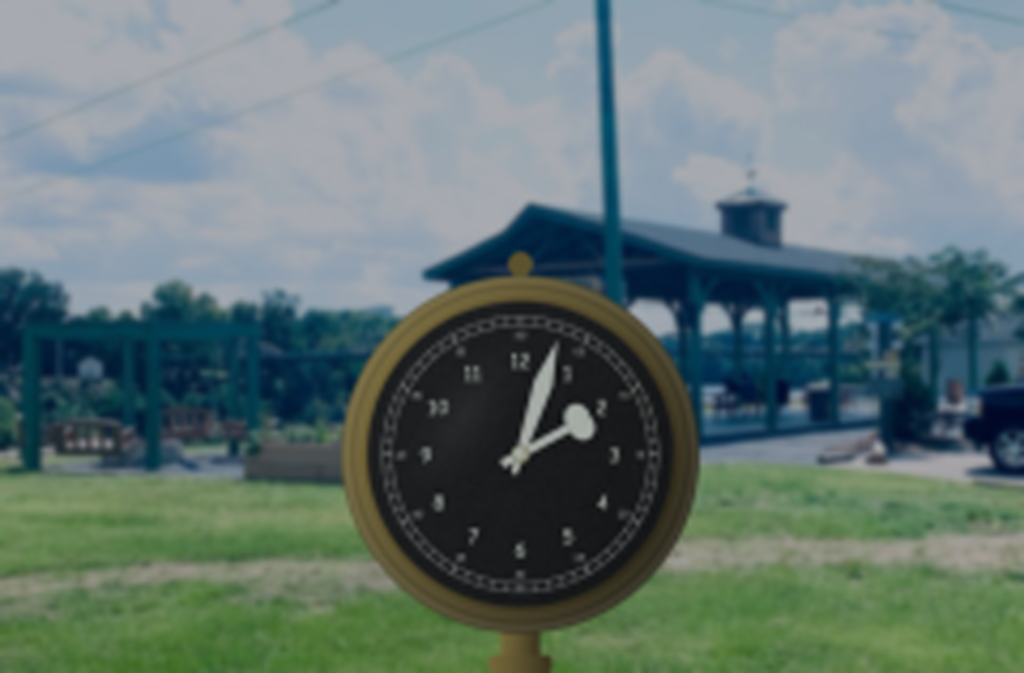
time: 2:03
